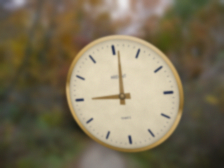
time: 9:01
